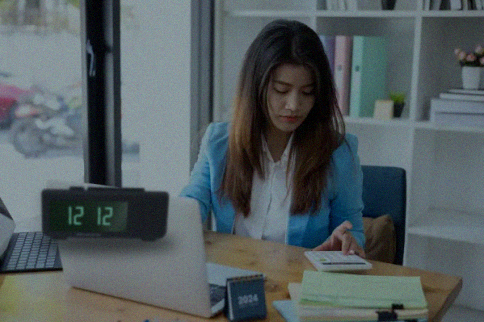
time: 12:12
